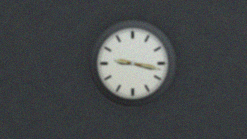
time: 9:17
